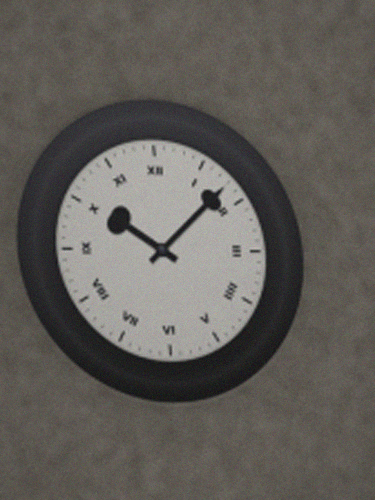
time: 10:08
